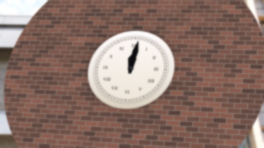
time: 12:01
